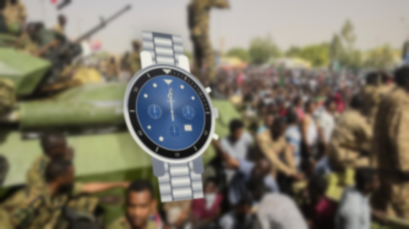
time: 12:01
